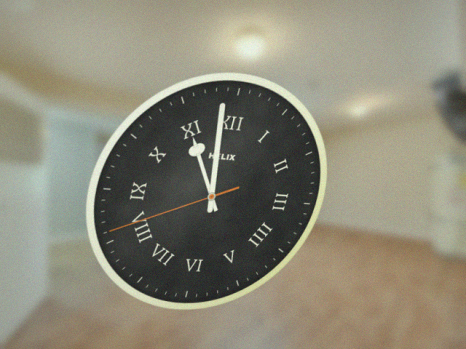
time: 10:58:41
